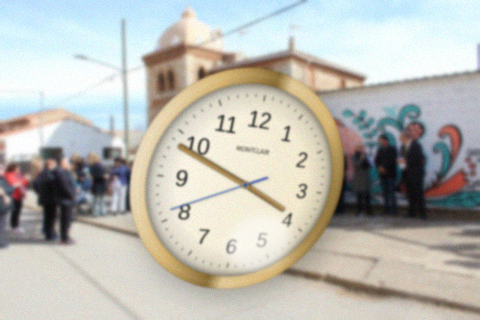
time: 3:48:41
